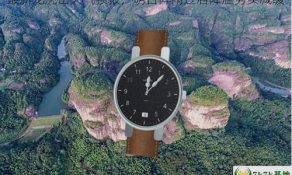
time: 12:07
